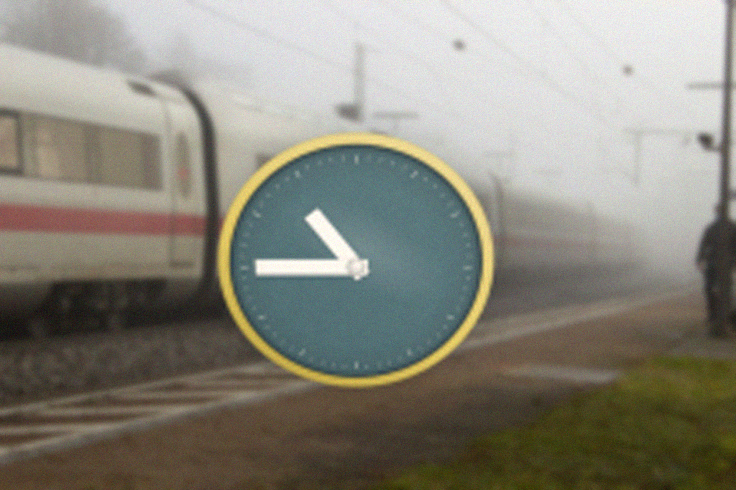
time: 10:45
